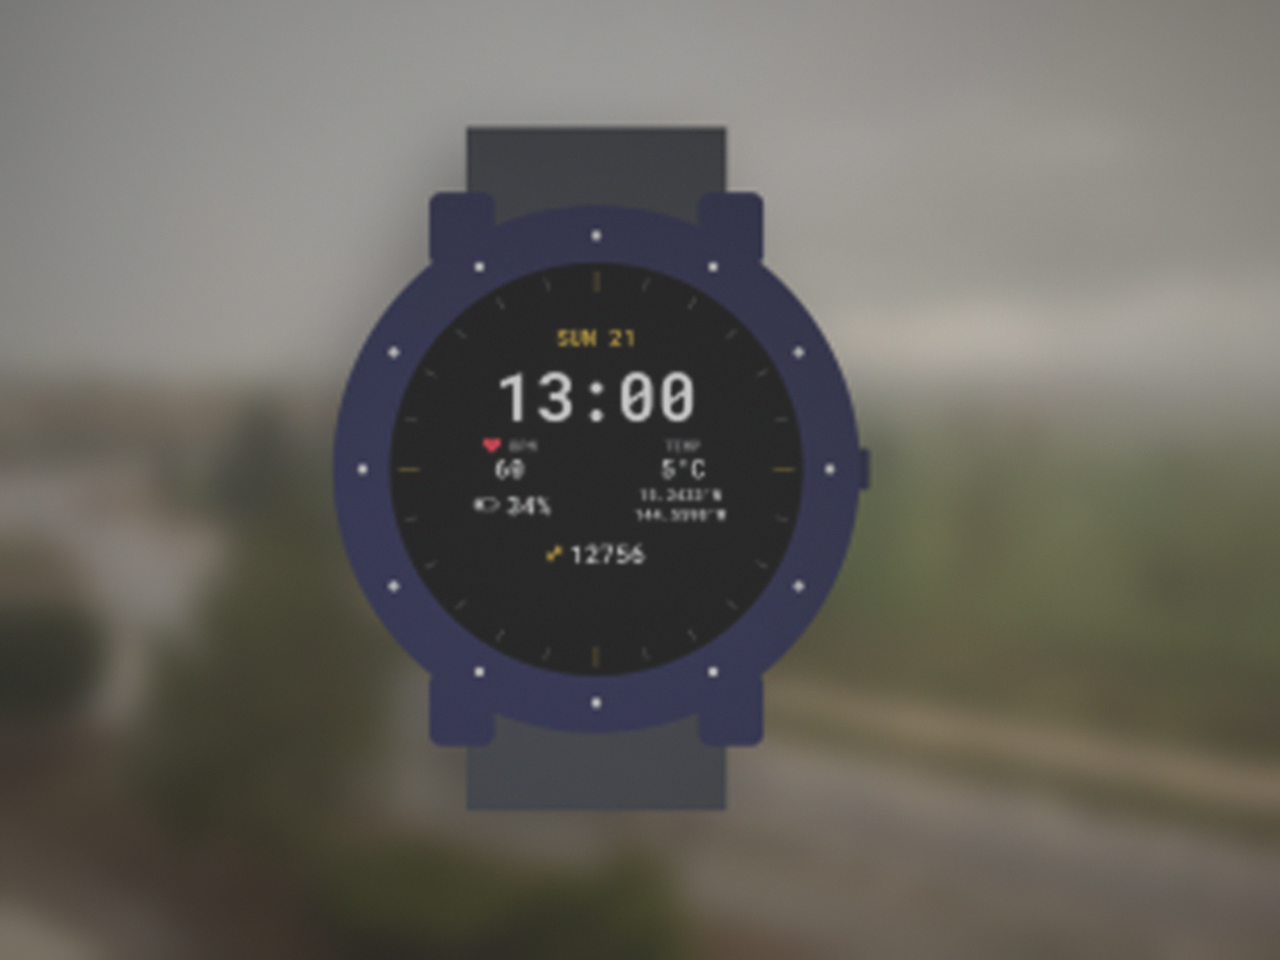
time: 13:00
